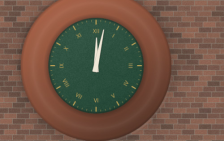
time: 12:02
